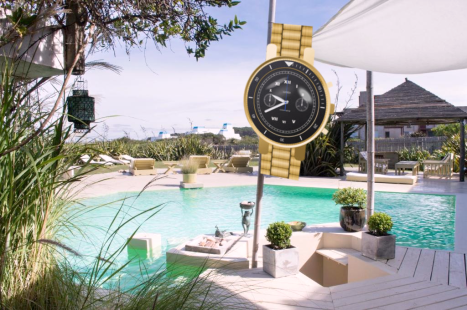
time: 9:40
